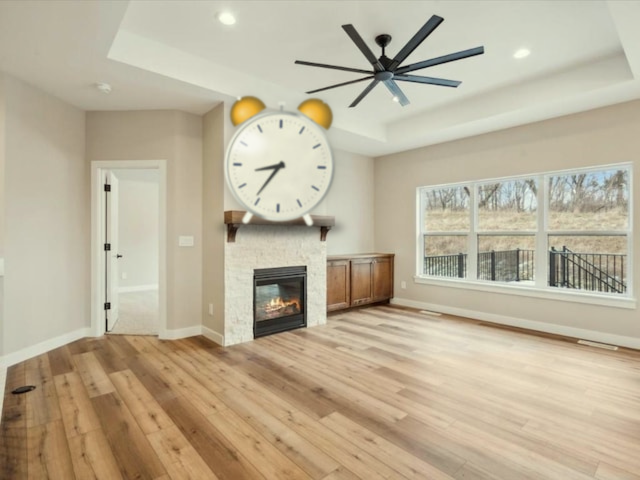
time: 8:36
